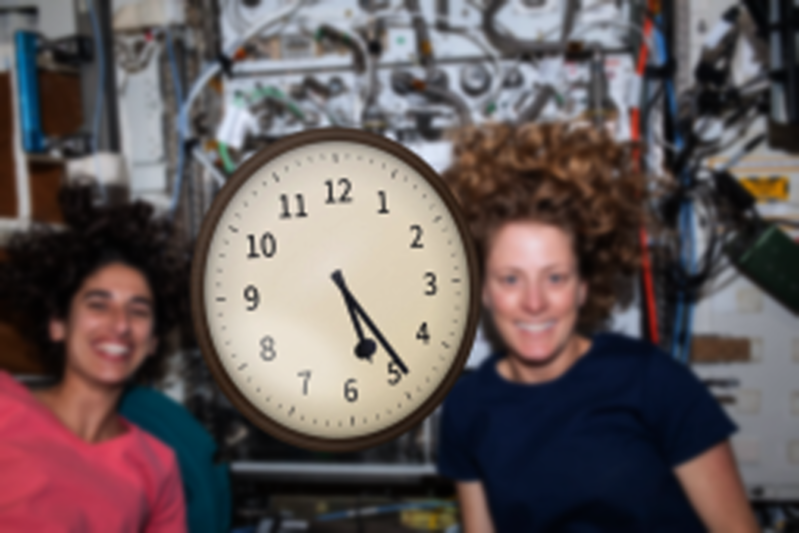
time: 5:24
